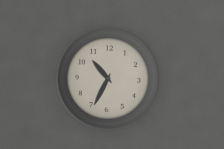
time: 10:34
